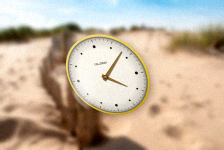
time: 4:08
